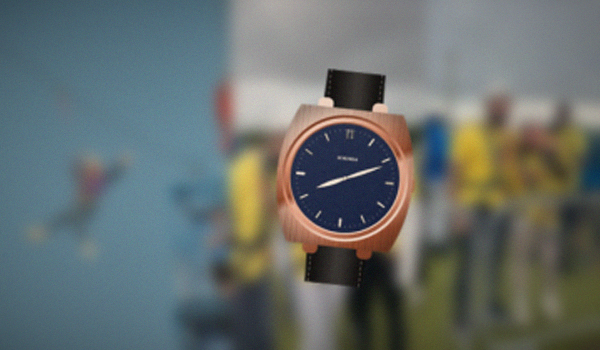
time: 8:11
